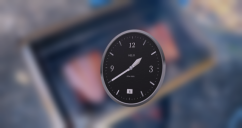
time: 1:40
